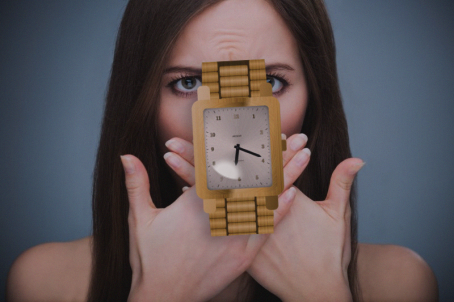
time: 6:19
